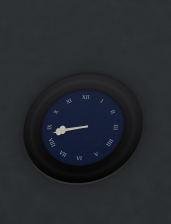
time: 8:43
